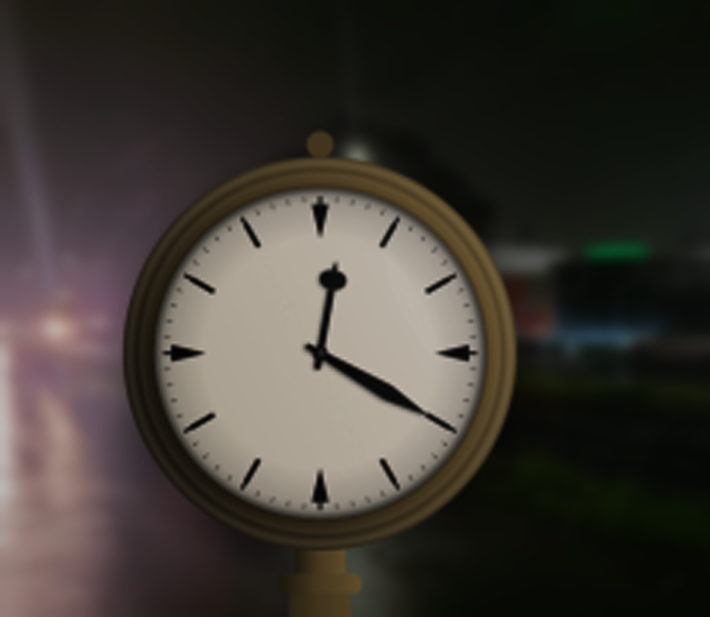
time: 12:20
